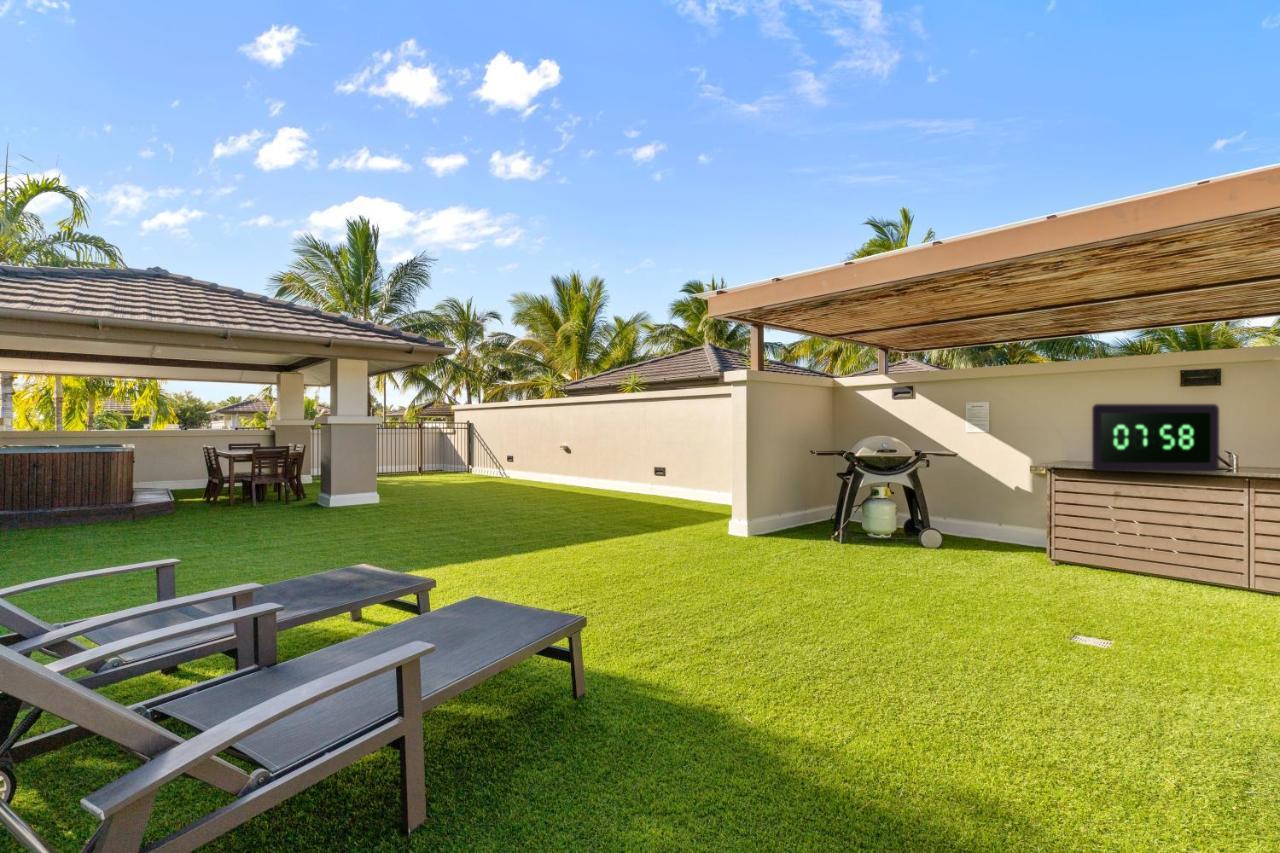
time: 7:58
